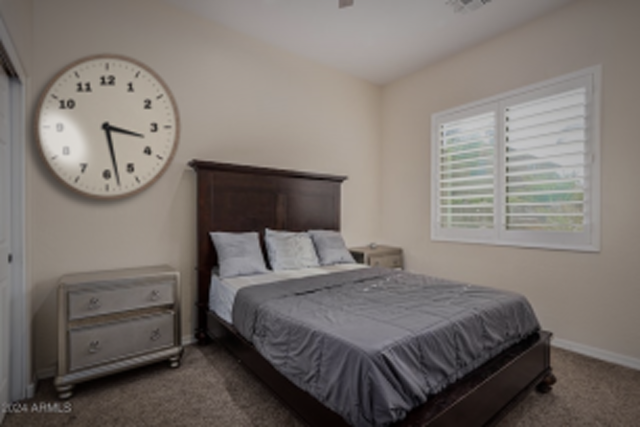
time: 3:28
